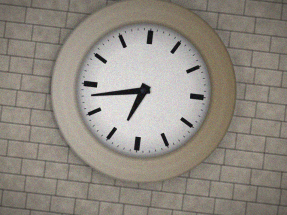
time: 6:43
